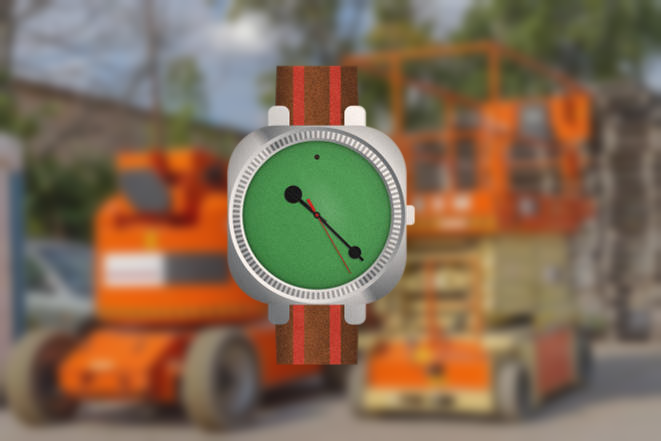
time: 10:22:25
